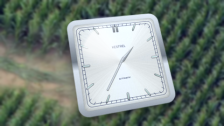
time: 1:36
